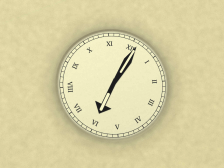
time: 6:01
